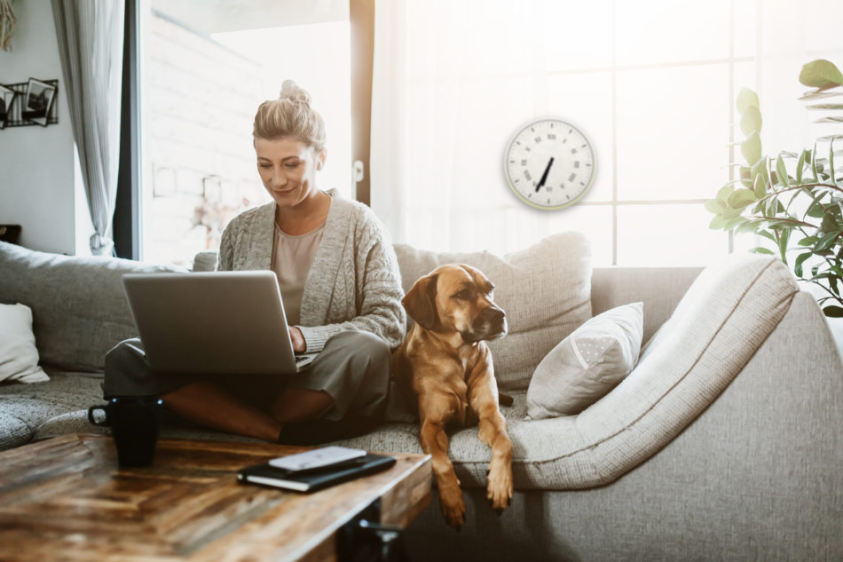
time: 6:34
